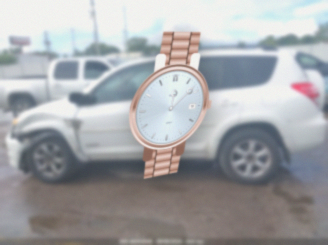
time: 12:08
